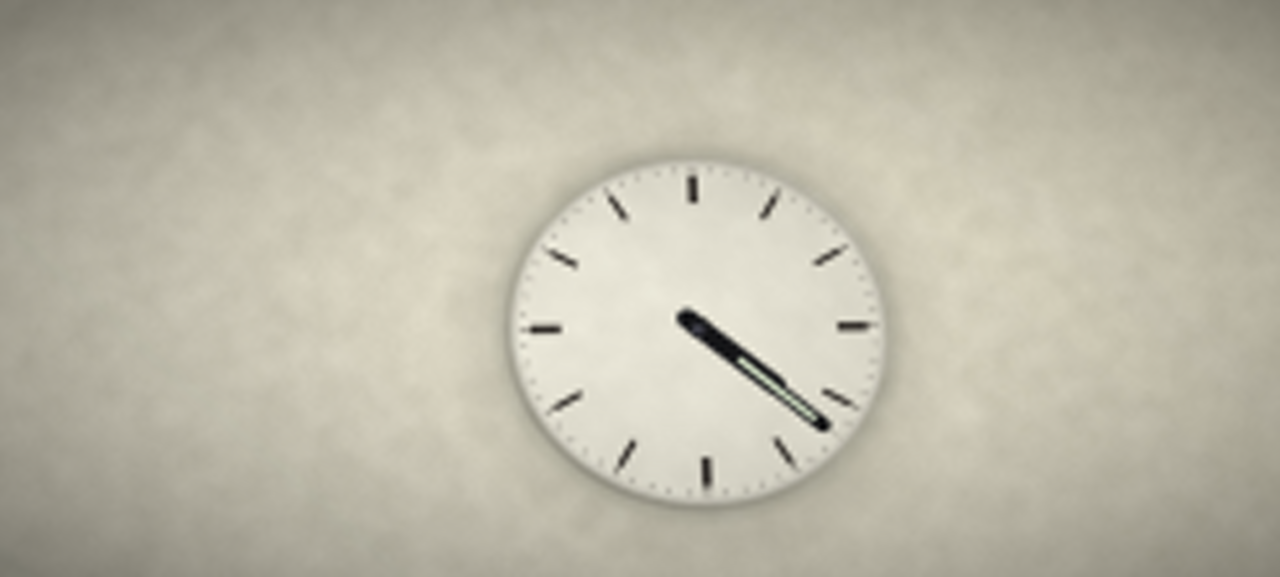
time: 4:22
